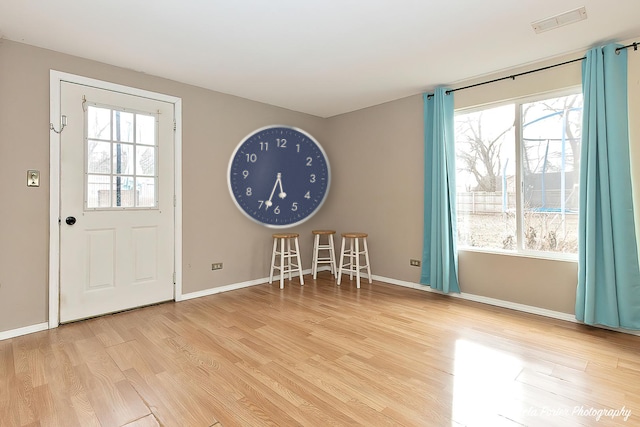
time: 5:33
